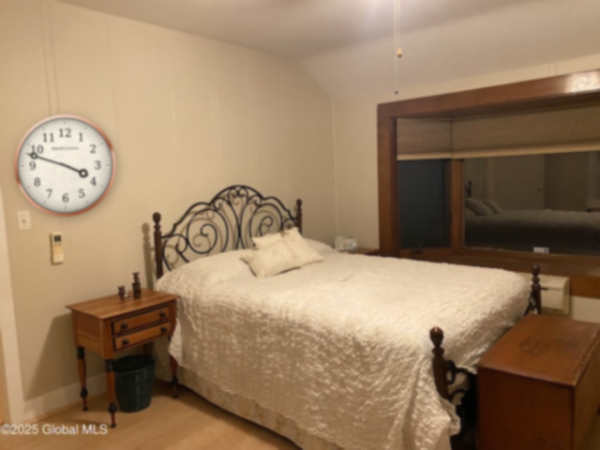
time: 3:48
